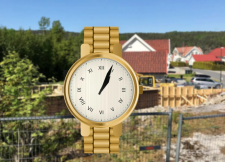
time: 1:04
